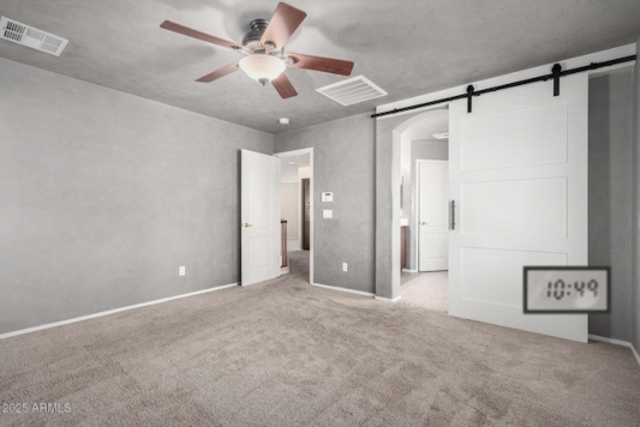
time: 10:49
